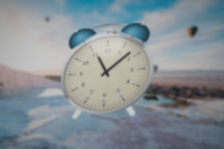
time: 11:08
